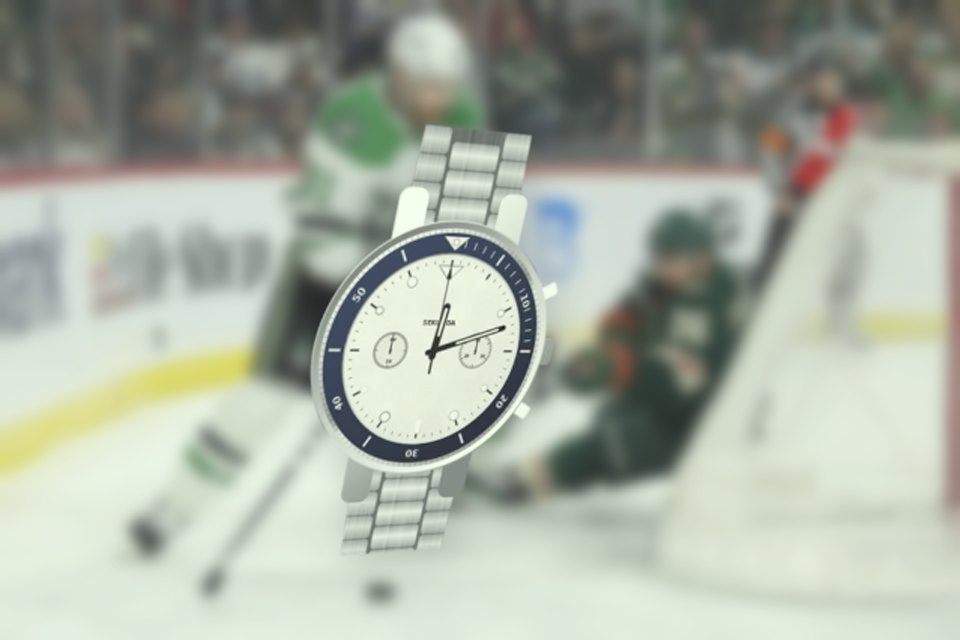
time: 12:12
